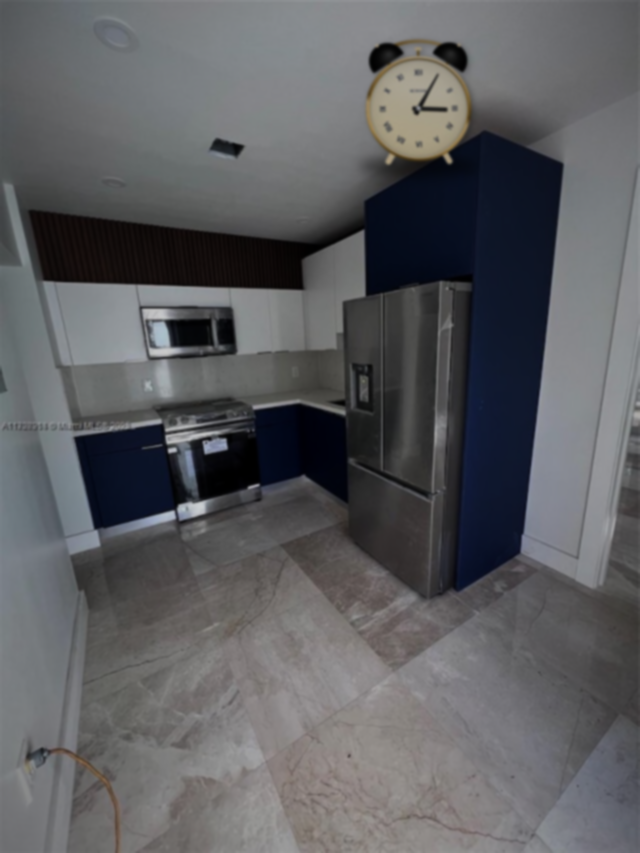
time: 3:05
